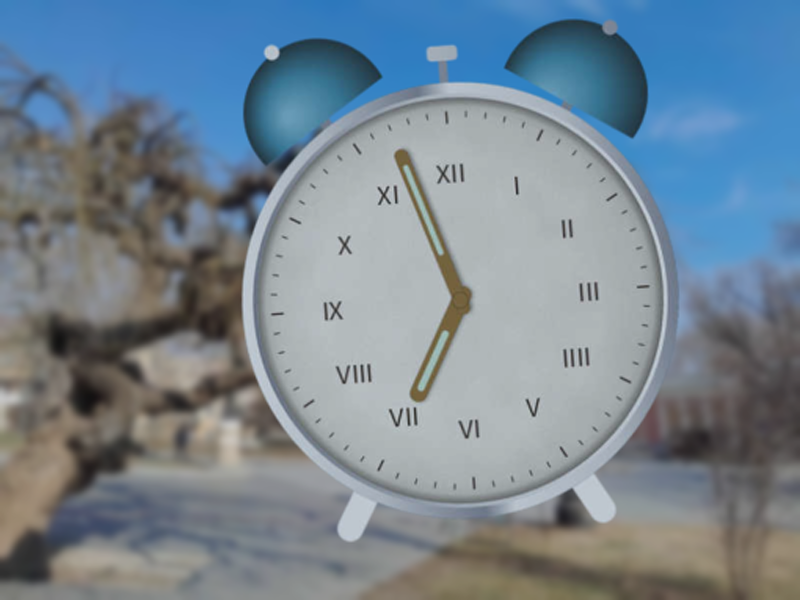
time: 6:57
